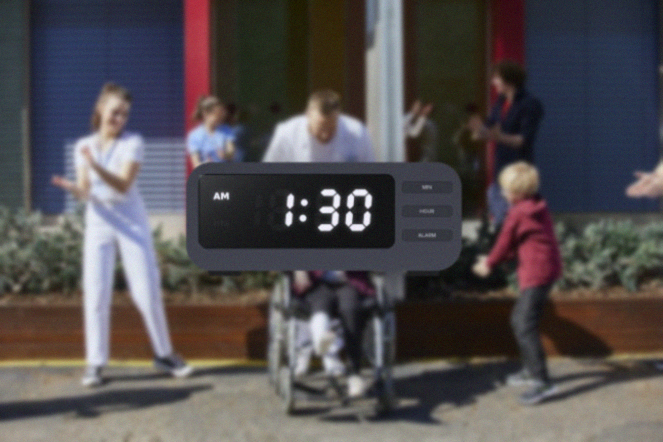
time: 1:30
